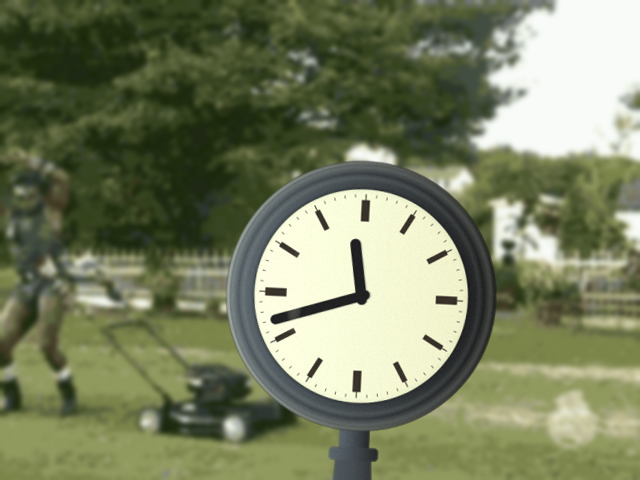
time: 11:42
